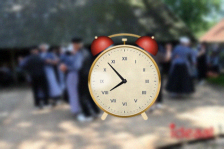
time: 7:53
